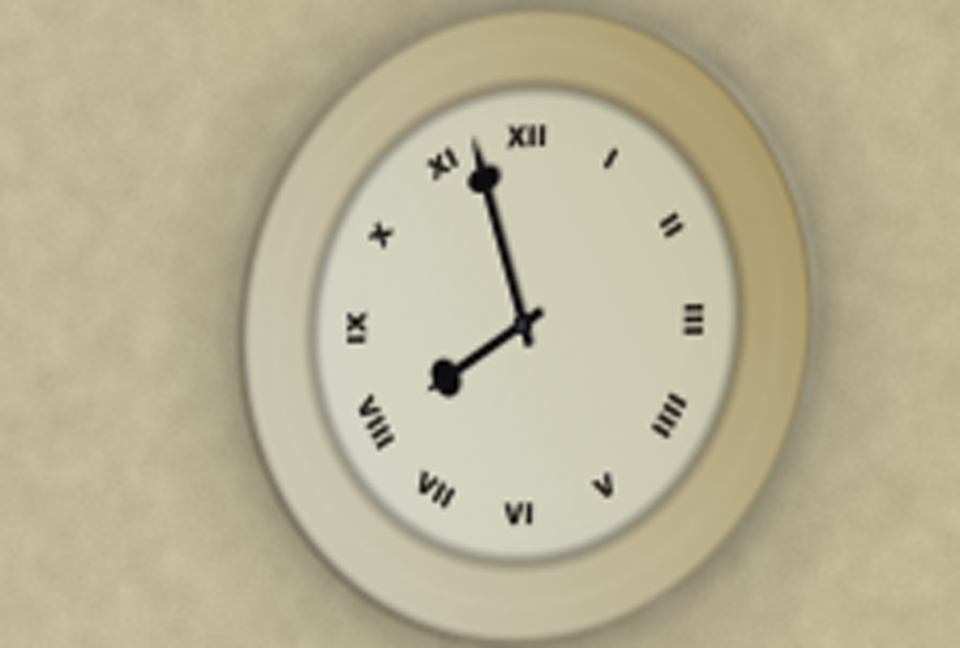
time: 7:57
